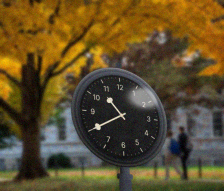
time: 10:40
